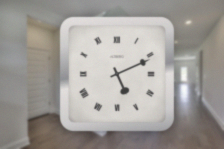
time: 5:11
